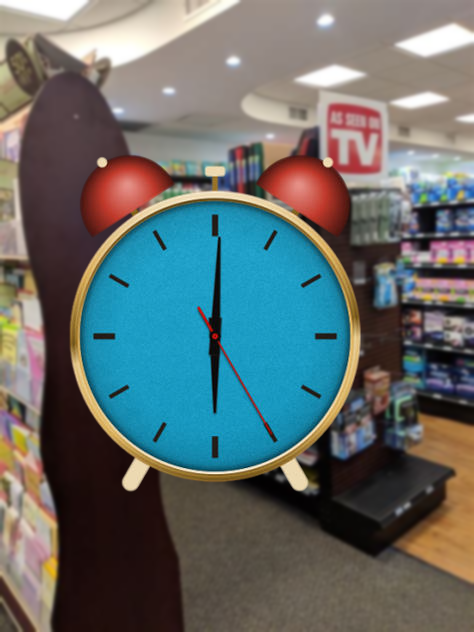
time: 6:00:25
